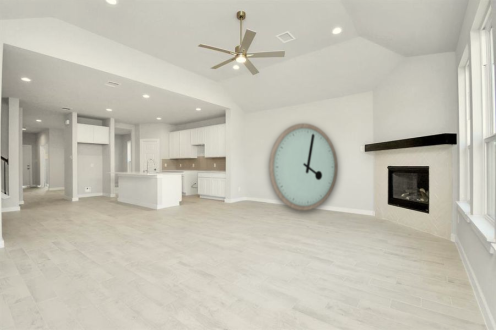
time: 4:02
